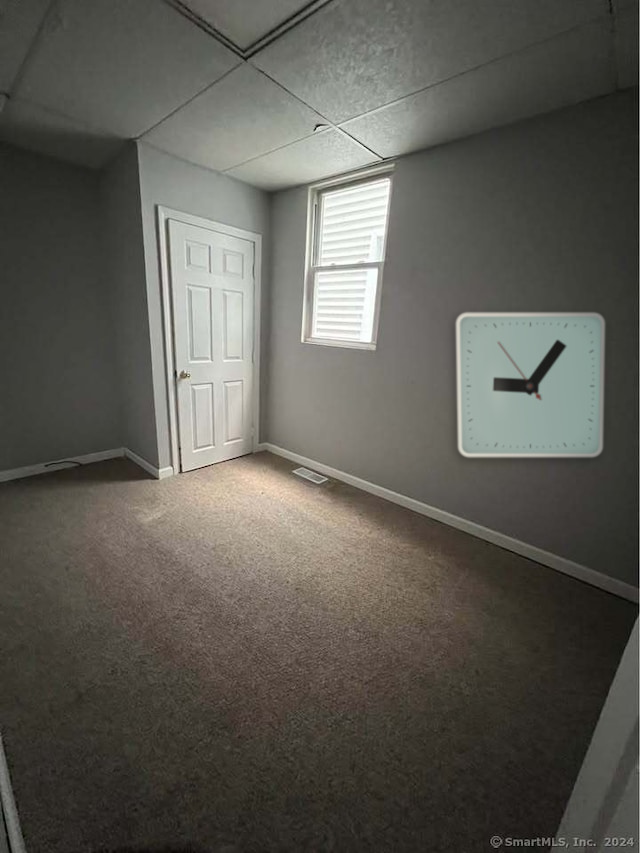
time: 9:05:54
